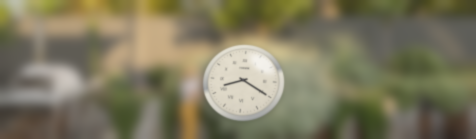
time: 8:20
